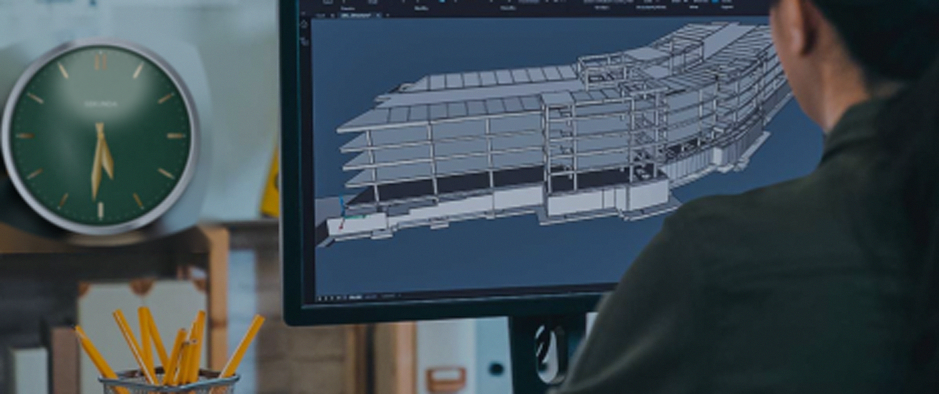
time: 5:31
